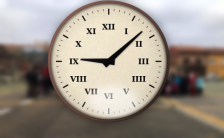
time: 9:08
